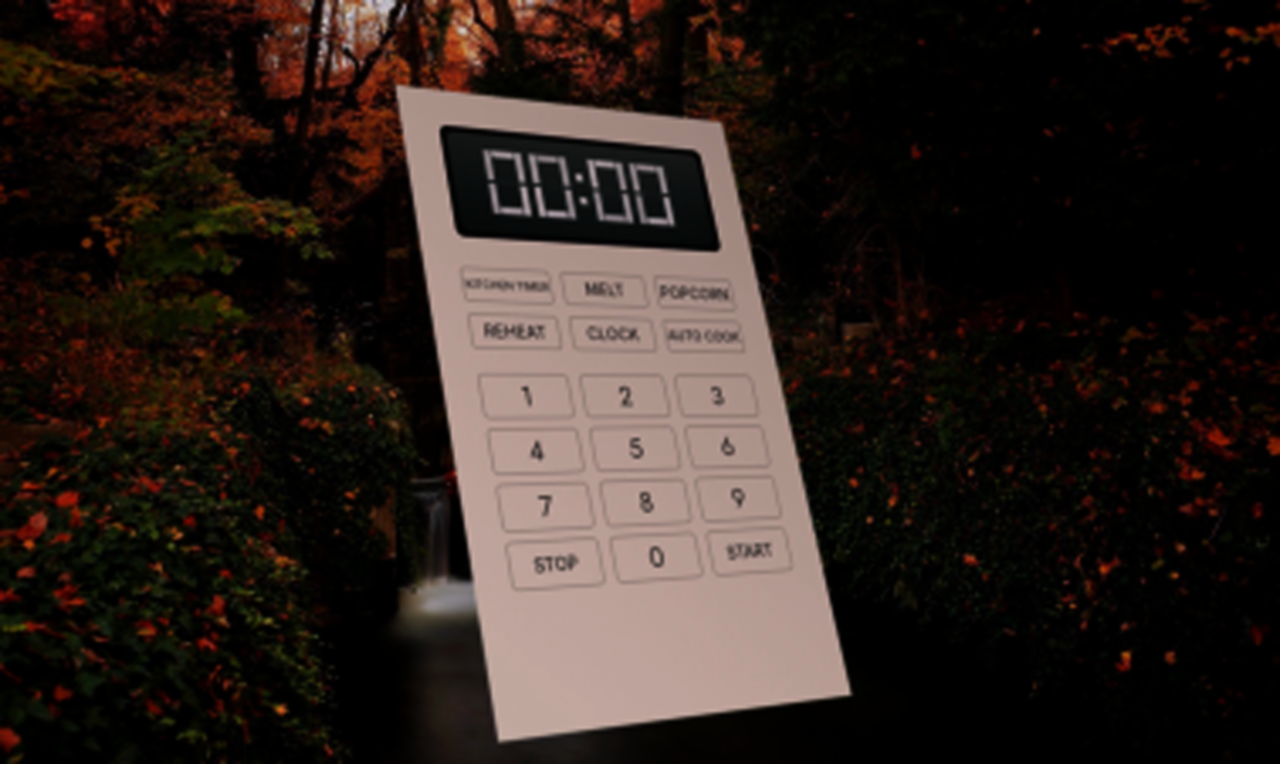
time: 0:00
